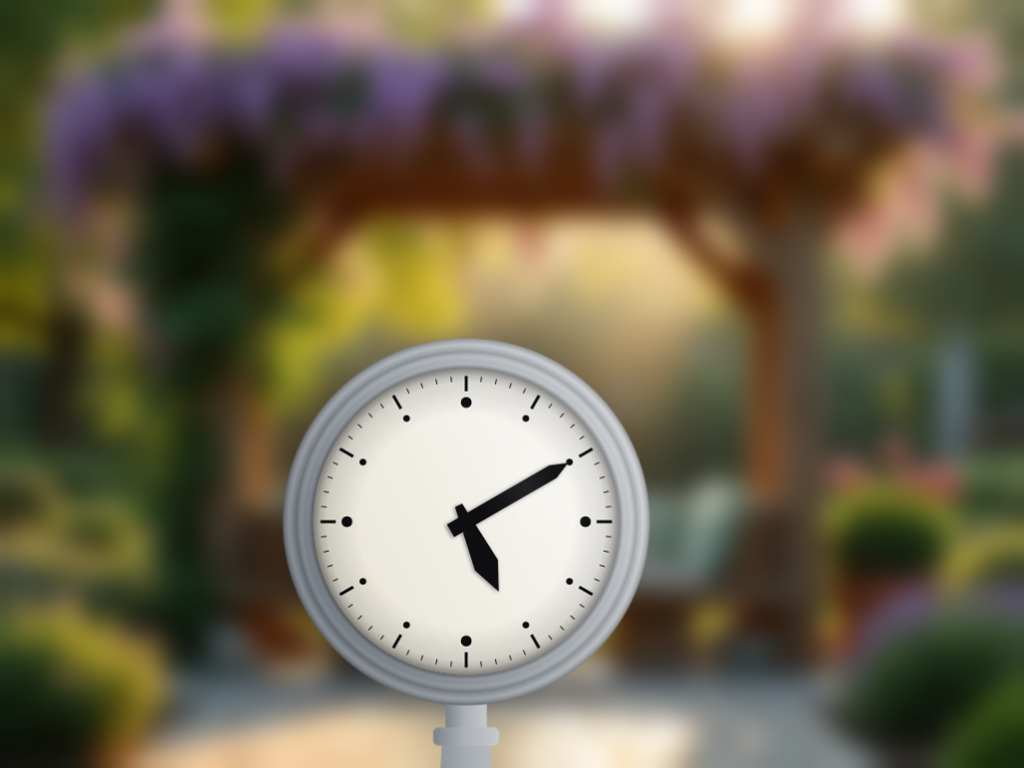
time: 5:10
